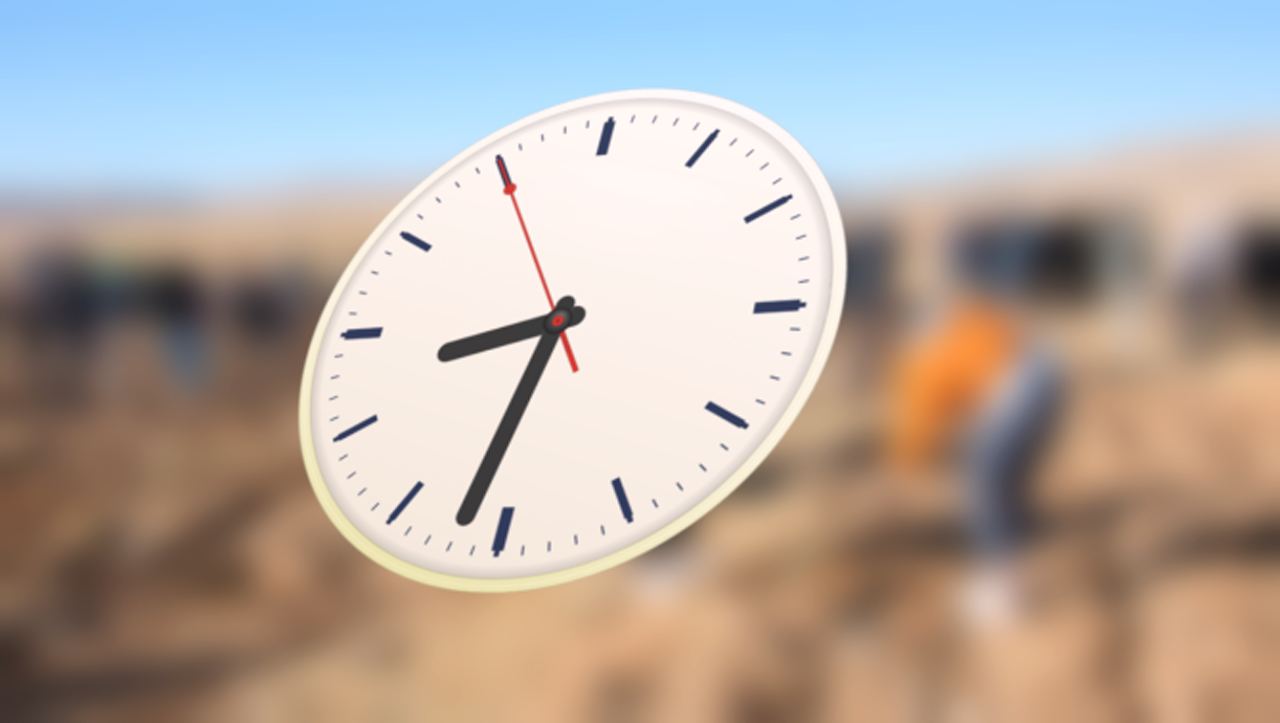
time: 8:31:55
